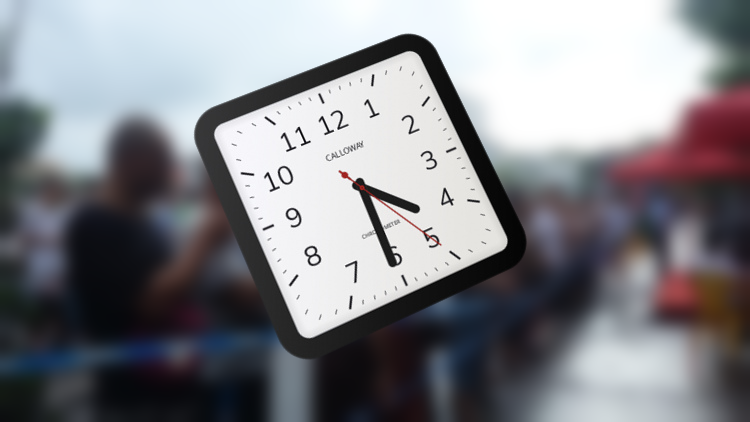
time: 4:30:25
